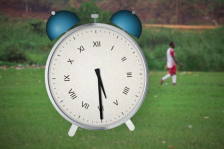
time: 5:30
